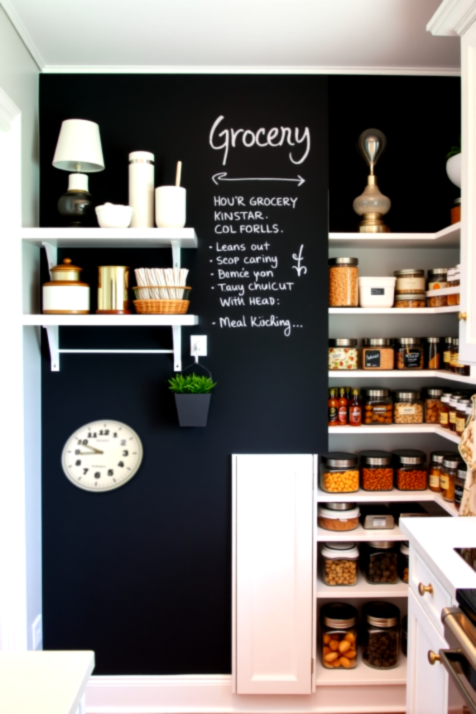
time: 8:49
